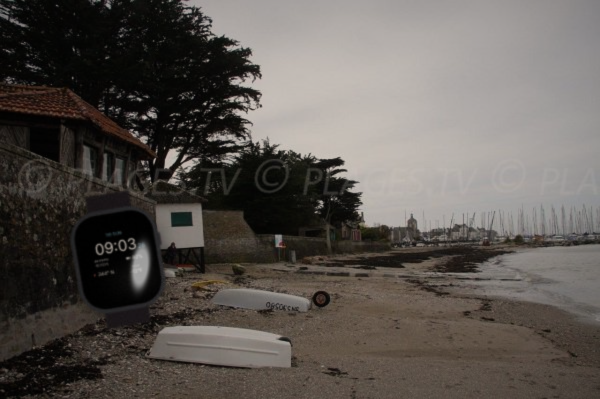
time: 9:03
